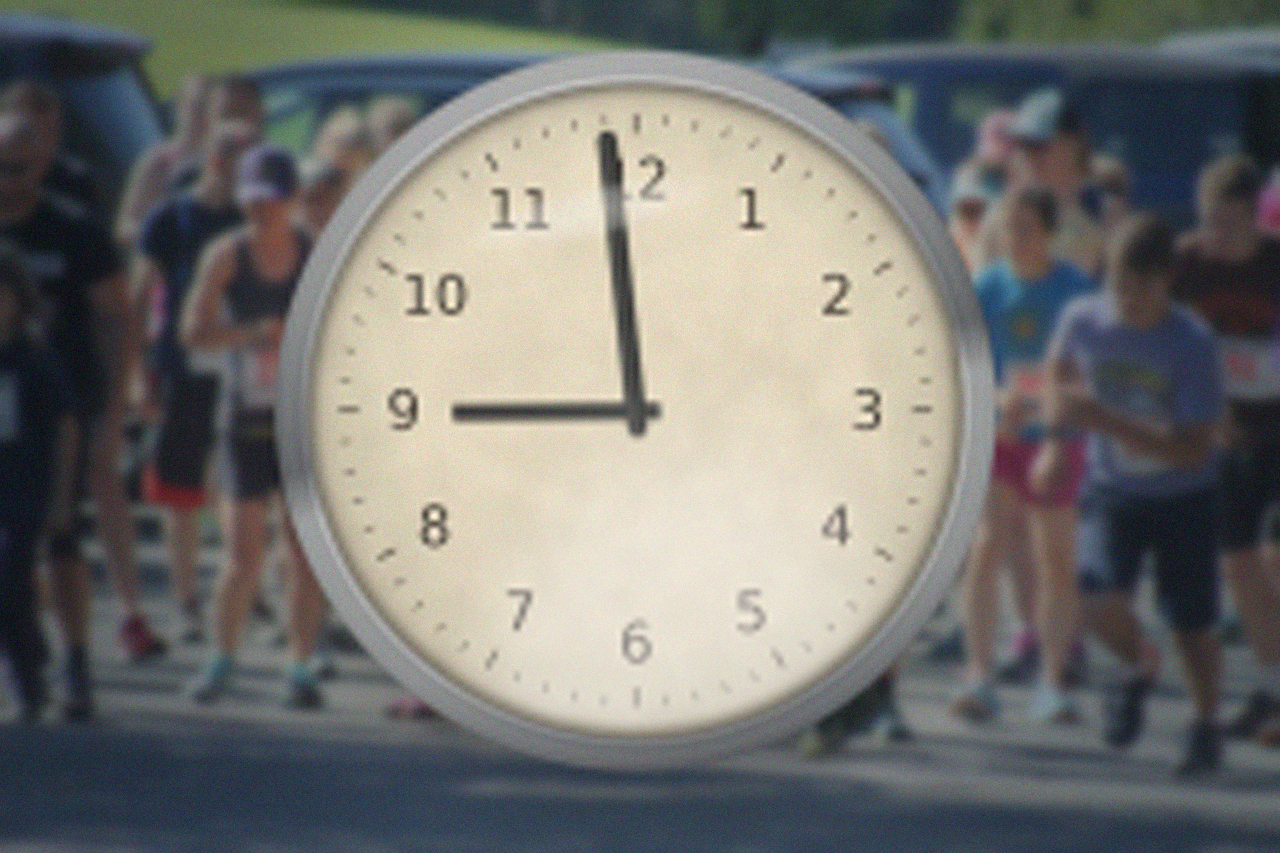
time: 8:59
